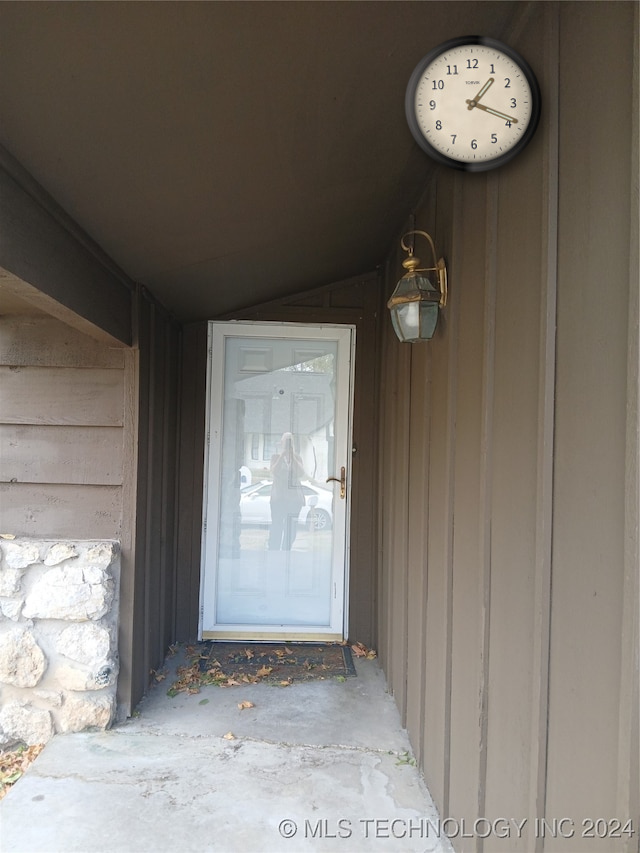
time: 1:19
